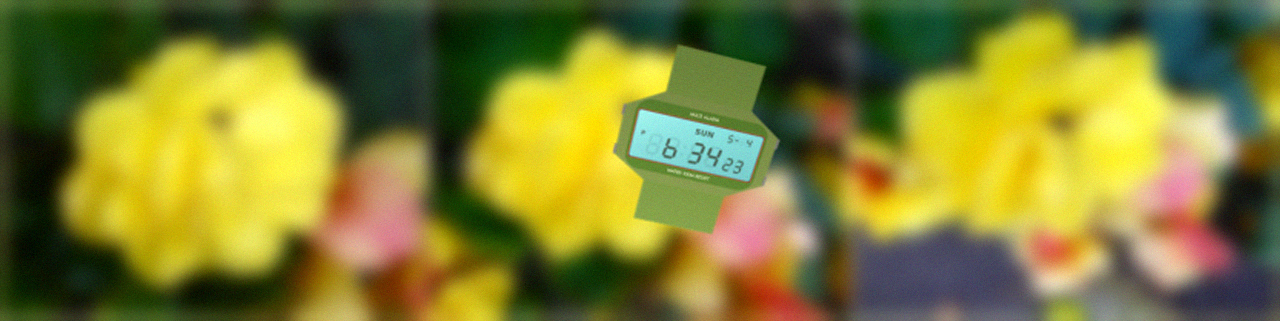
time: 6:34:23
